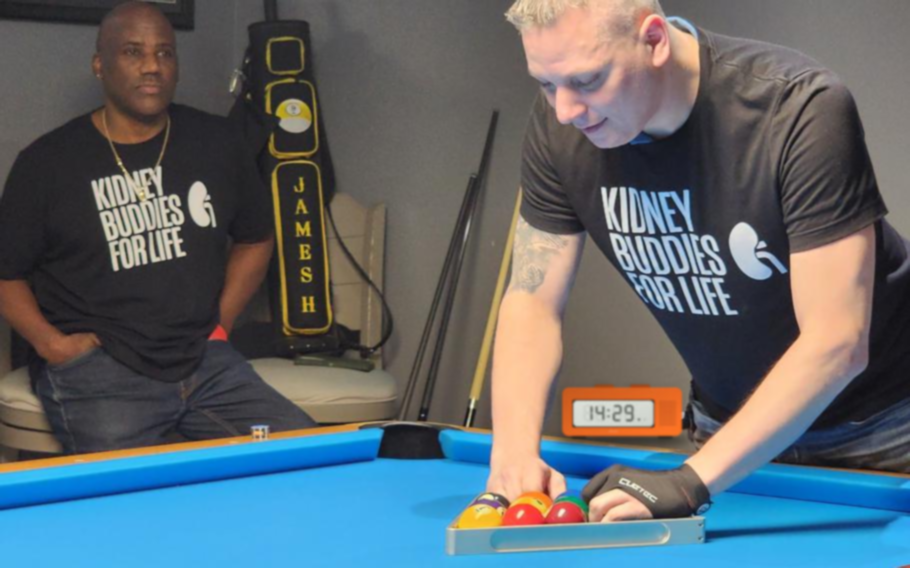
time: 14:29
